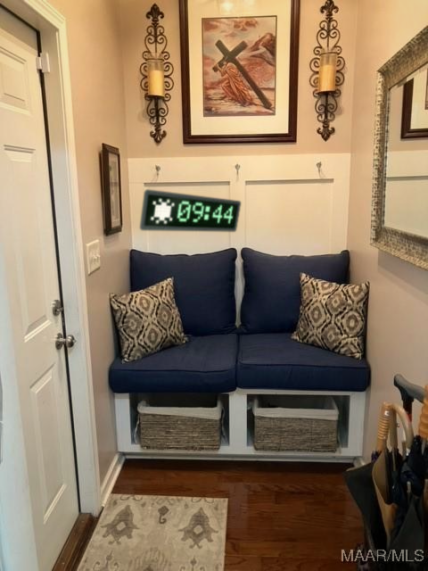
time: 9:44
